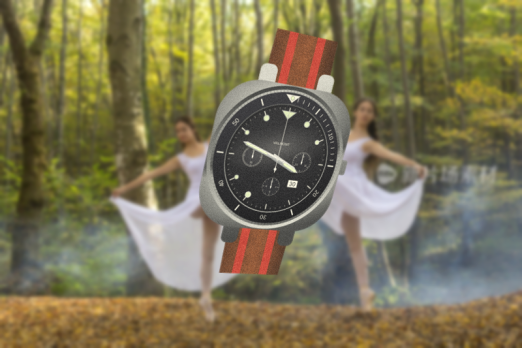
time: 3:48
